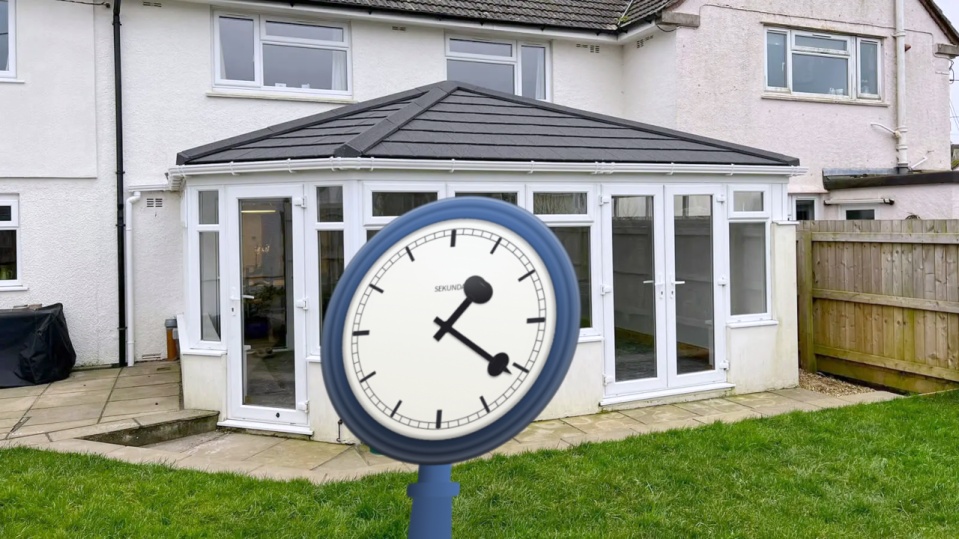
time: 1:21
